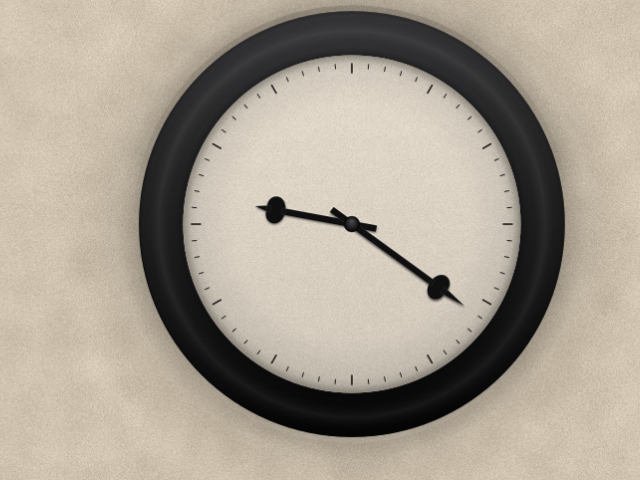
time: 9:21
